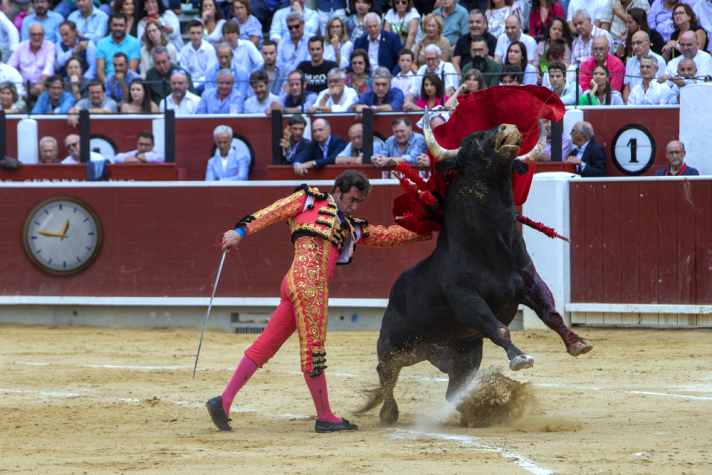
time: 12:47
